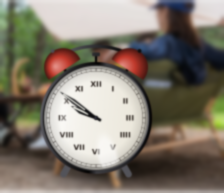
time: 9:51
